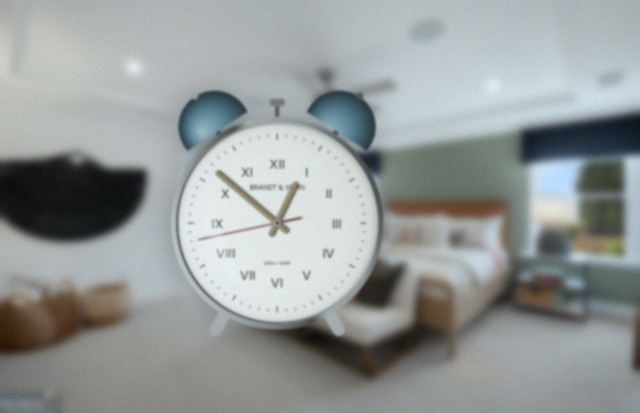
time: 12:51:43
